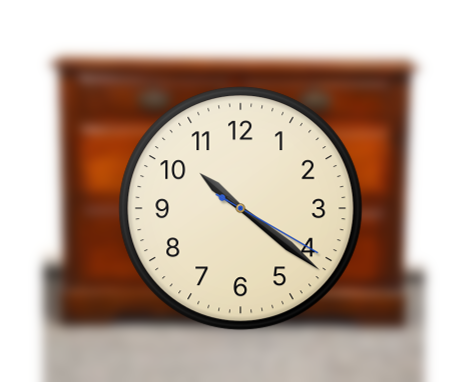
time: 10:21:20
